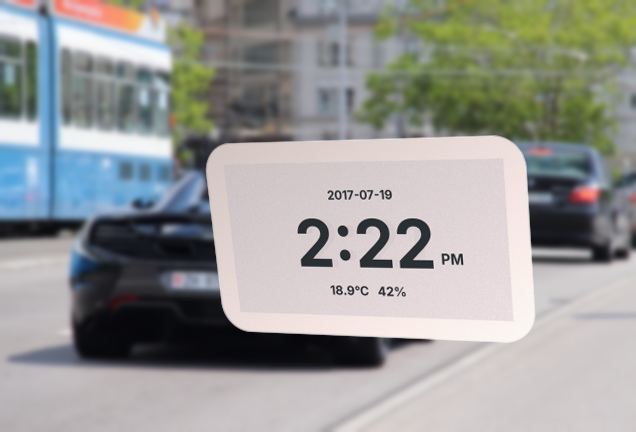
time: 2:22
